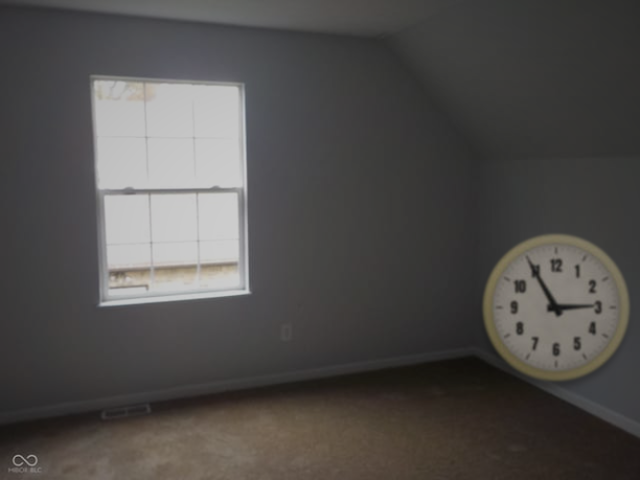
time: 2:55
